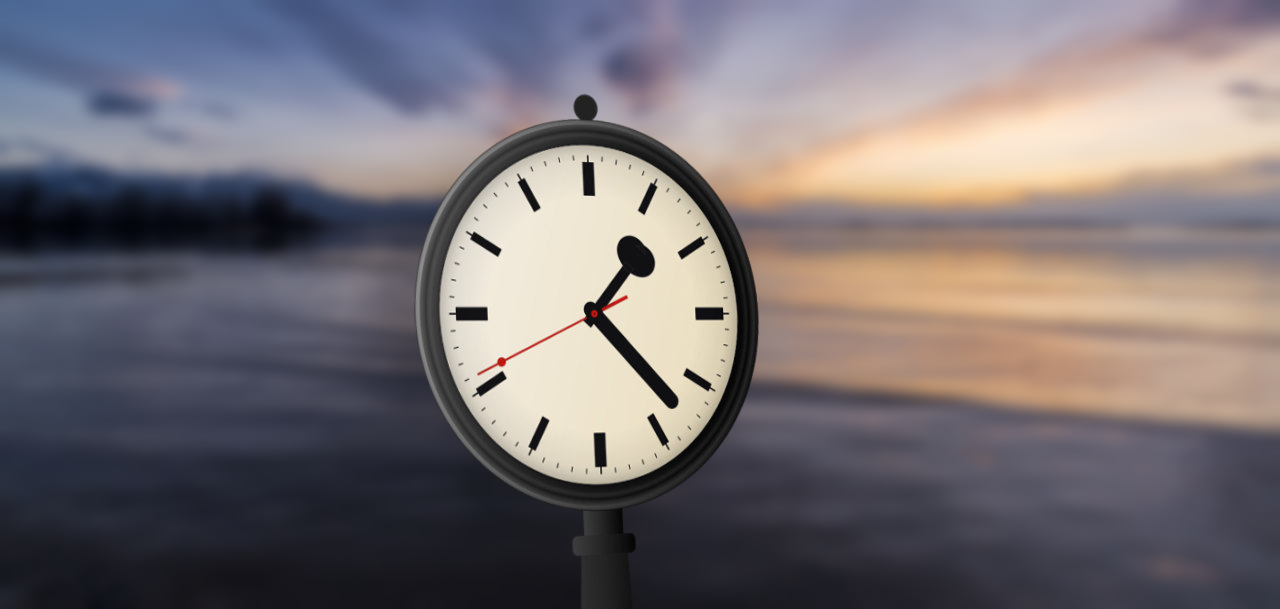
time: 1:22:41
